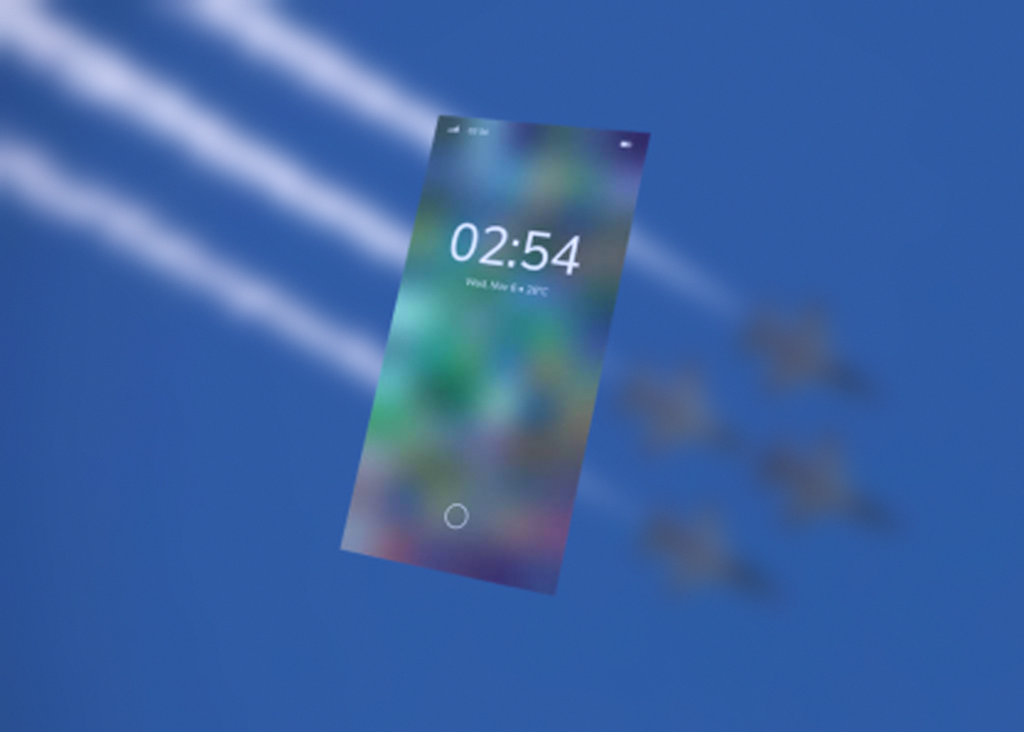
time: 2:54
